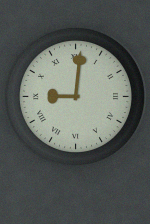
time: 9:01
